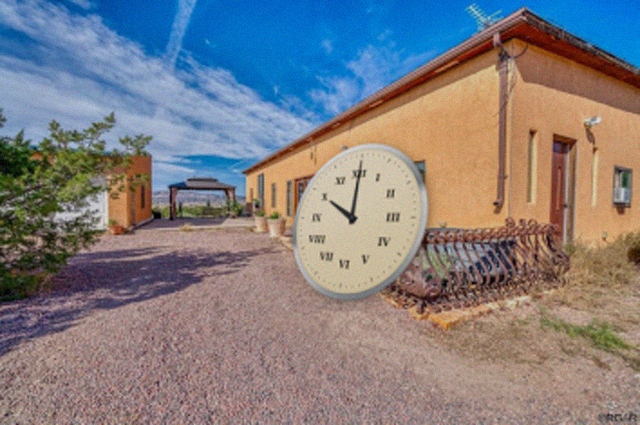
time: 10:00
